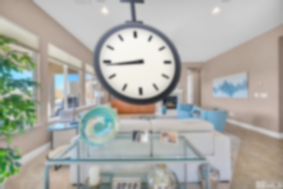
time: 8:44
